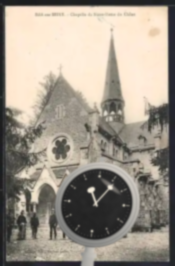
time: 11:06
